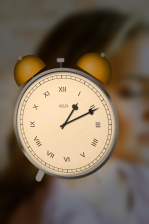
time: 1:11
